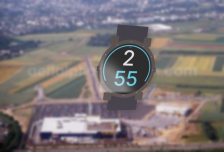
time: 2:55
